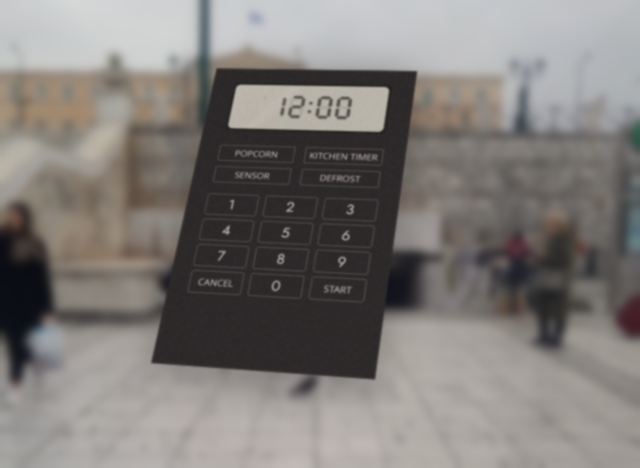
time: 12:00
